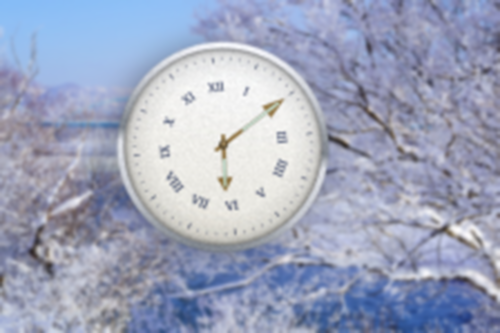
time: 6:10
